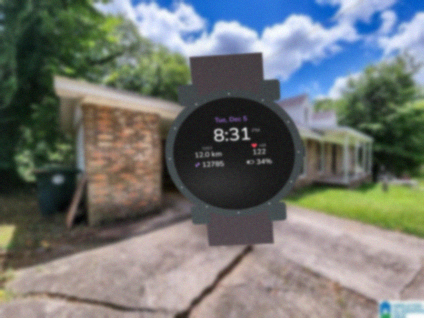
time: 8:31
